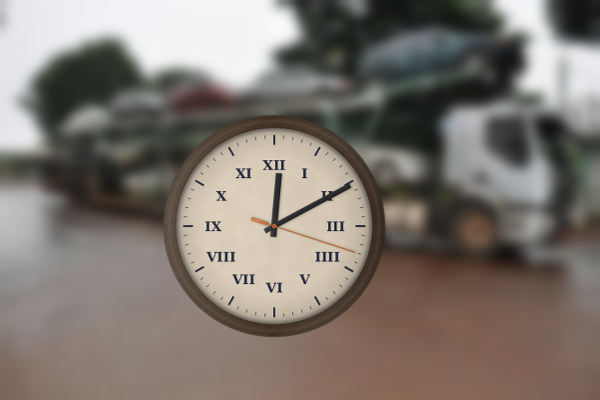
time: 12:10:18
